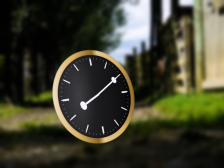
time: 8:10
